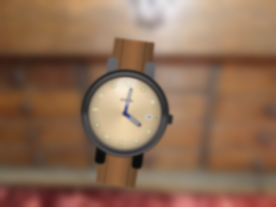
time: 4:01
